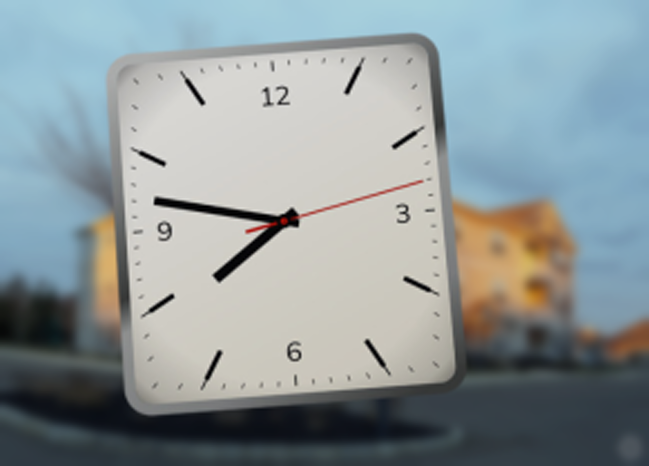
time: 7:47:13
